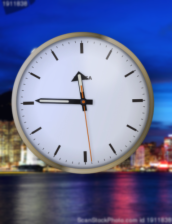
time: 11:45:29
